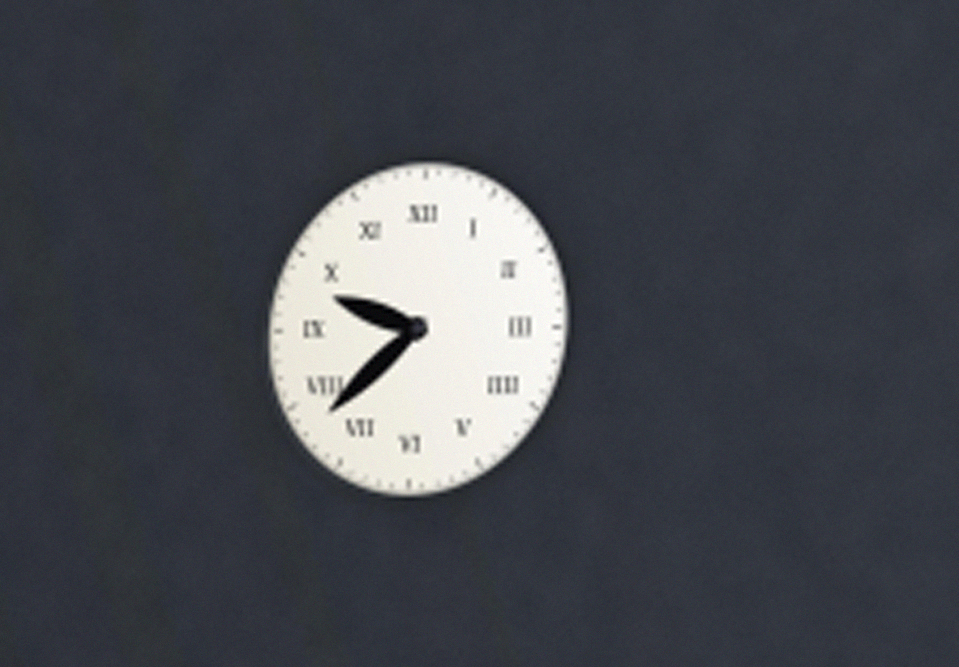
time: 9:38
